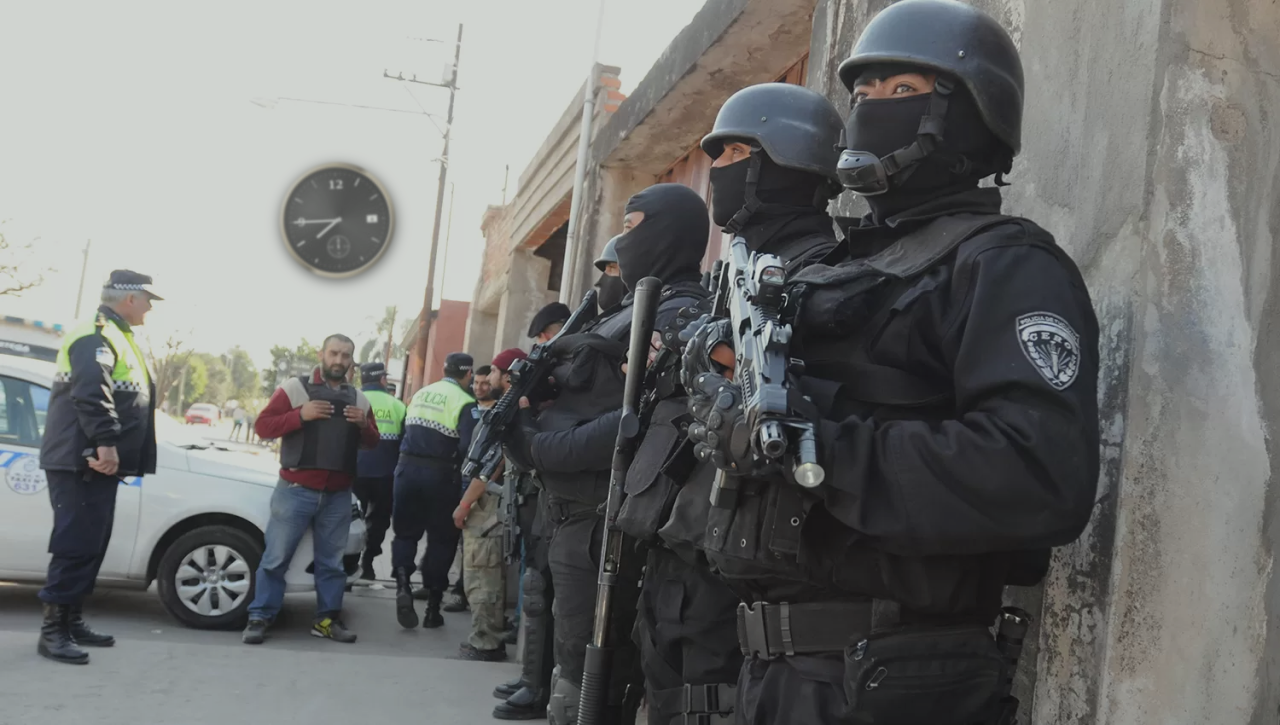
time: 7:45
